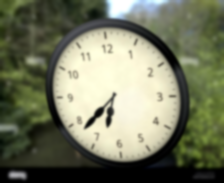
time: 6:38
